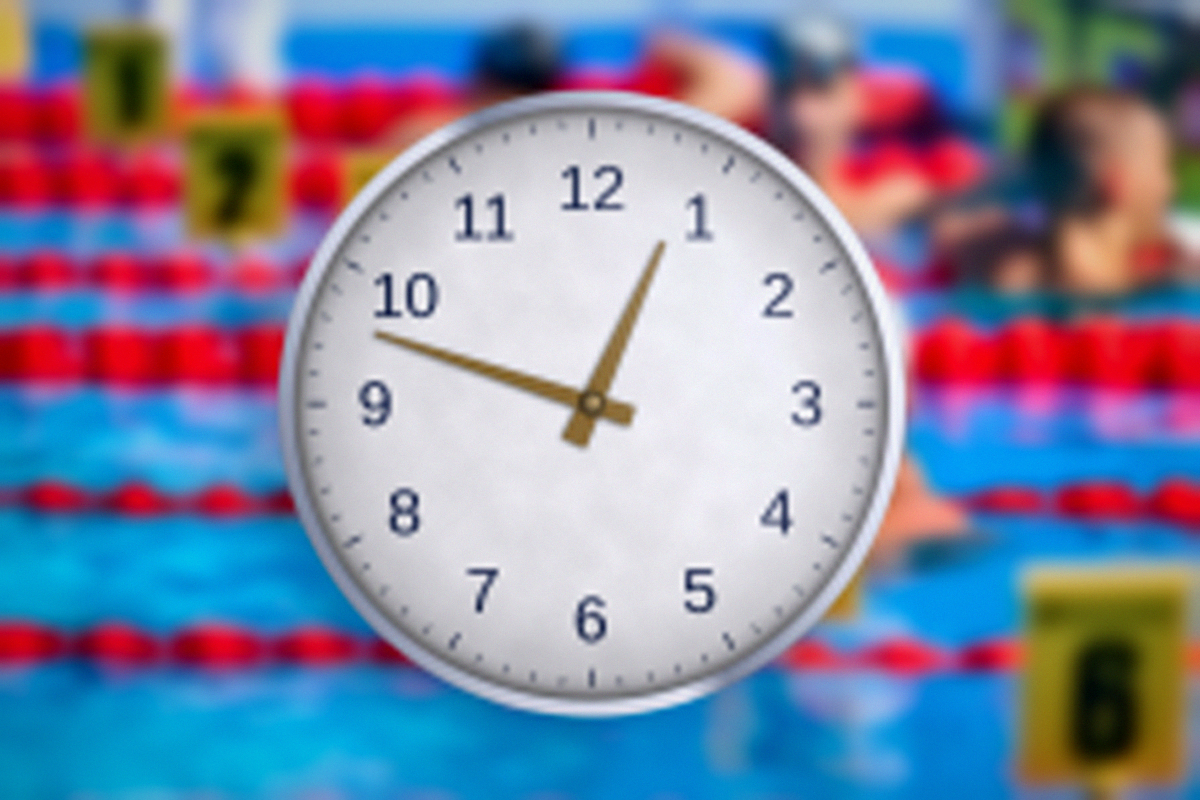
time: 12:48
